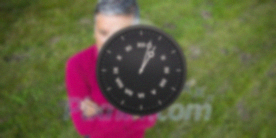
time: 1:03
